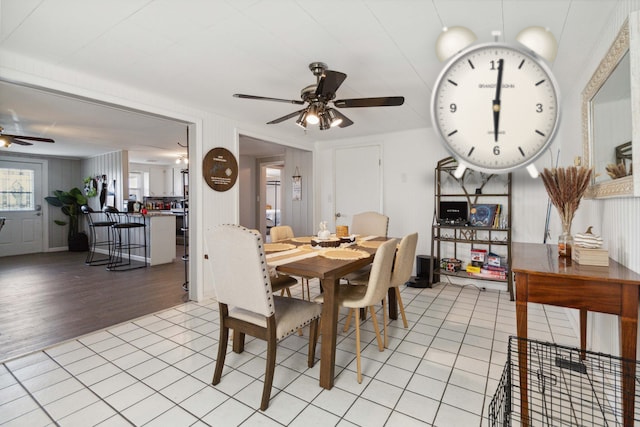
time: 6:01
